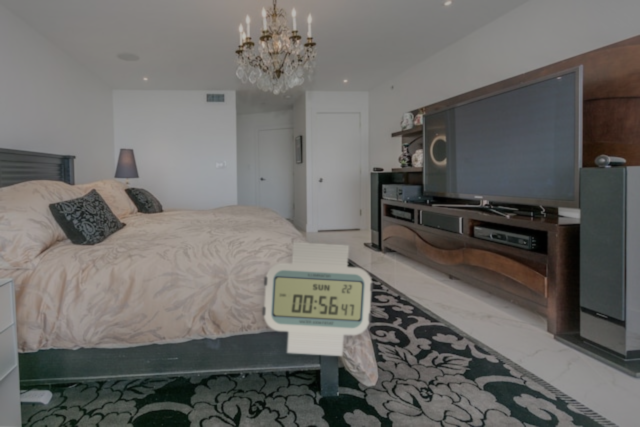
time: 0:56:47
